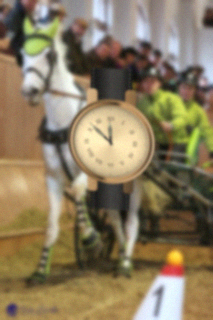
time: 11:52
